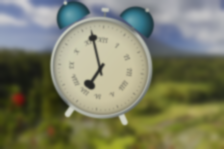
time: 6:57
